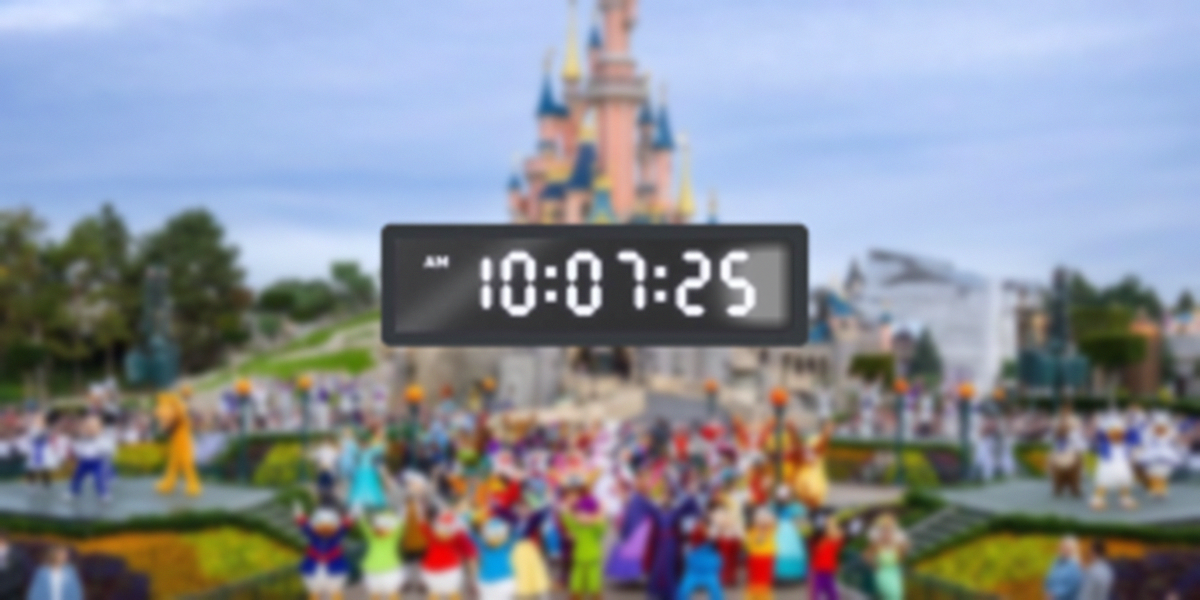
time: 10:07:25
